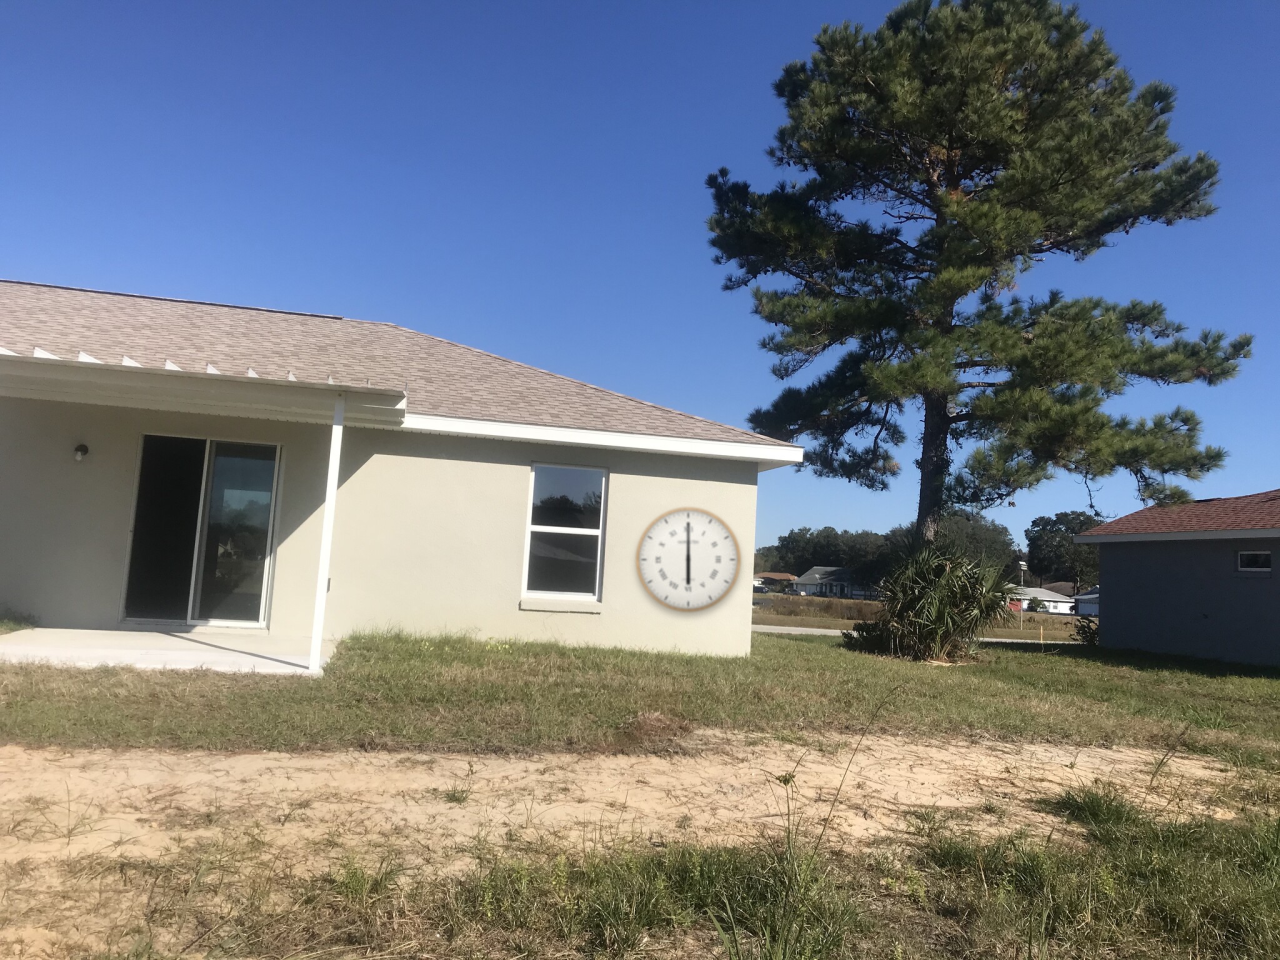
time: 6:00
